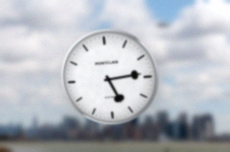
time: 5:14
